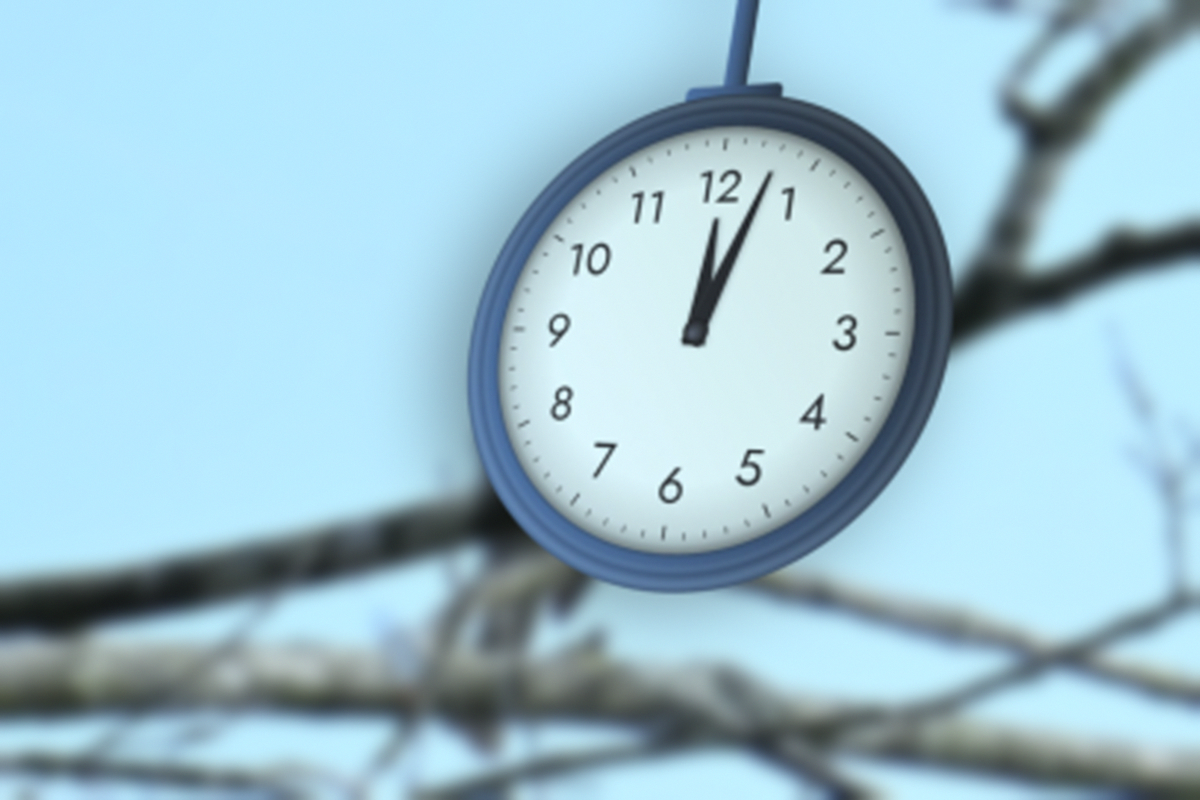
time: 12:03
